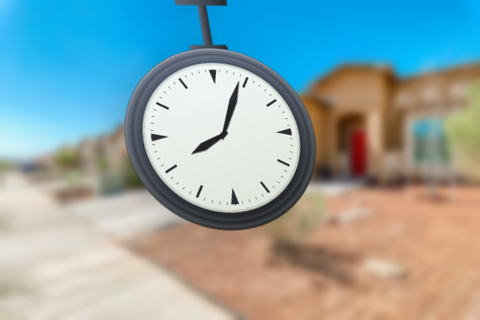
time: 8:04
